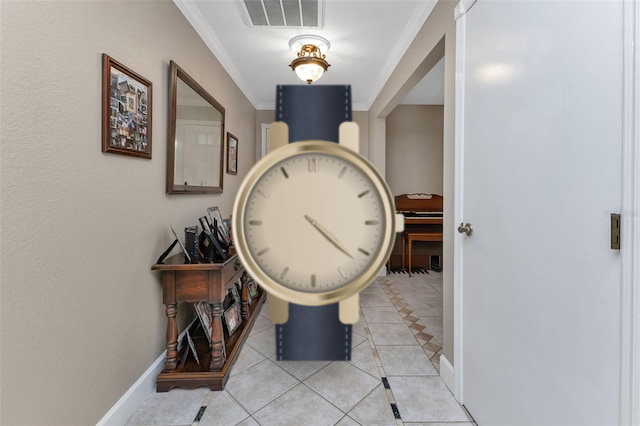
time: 4:22
